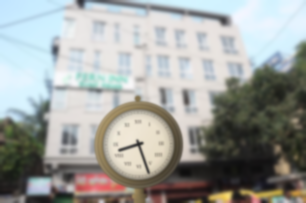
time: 8:27
